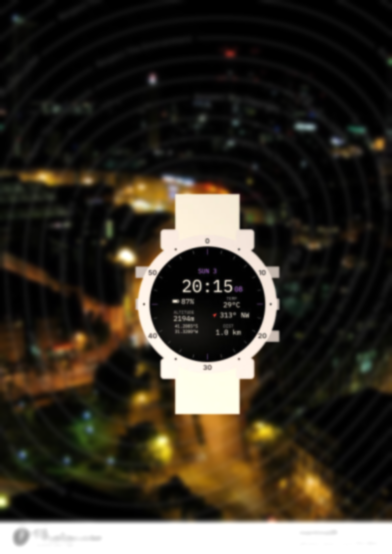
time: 20:15
